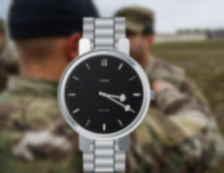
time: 3:20
